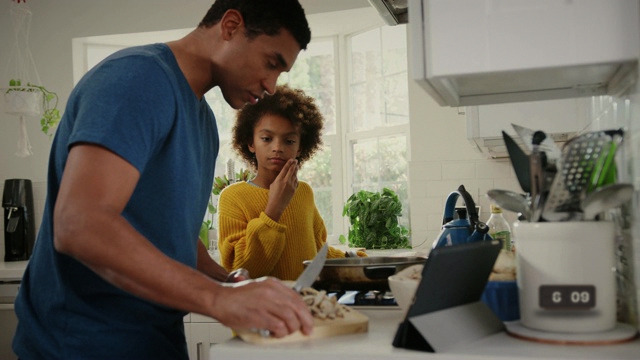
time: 6:09
